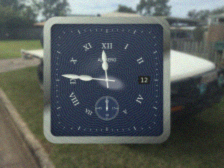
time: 11:46
